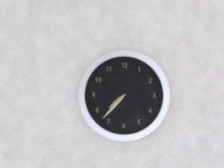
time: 7:37
